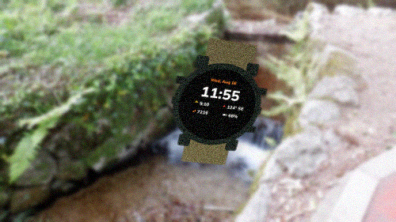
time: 11:55
